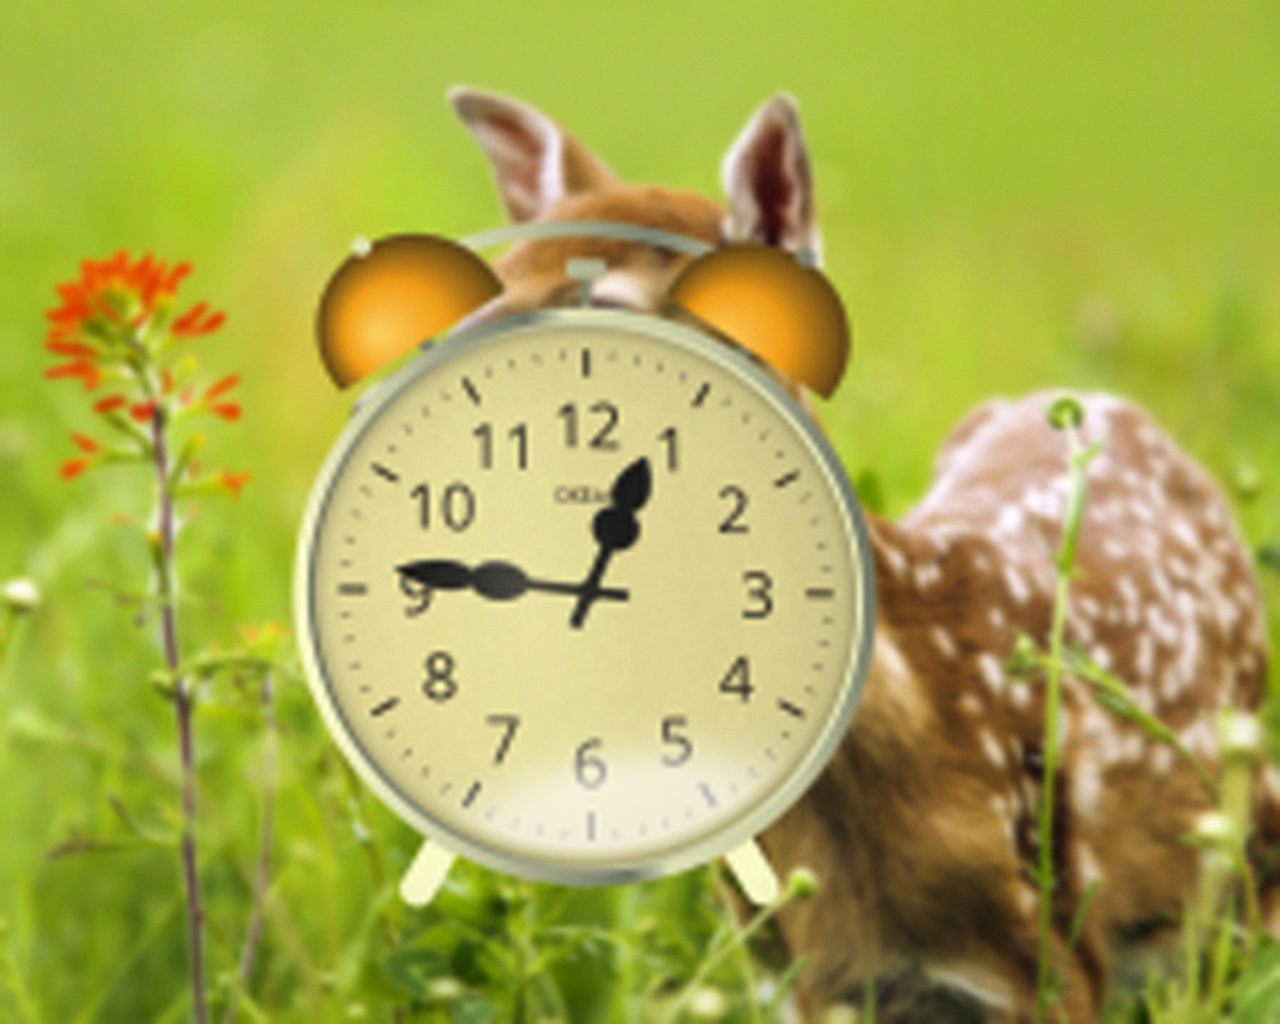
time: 12:46
